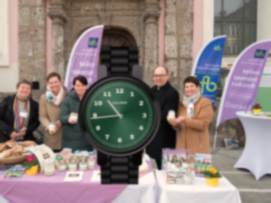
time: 10:44
